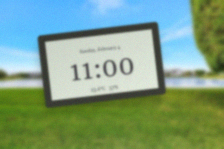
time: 11:00
